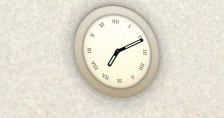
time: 7:11
